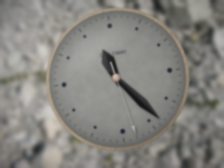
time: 11:23:28
